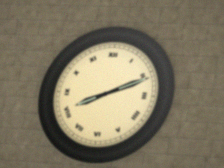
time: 8:11
